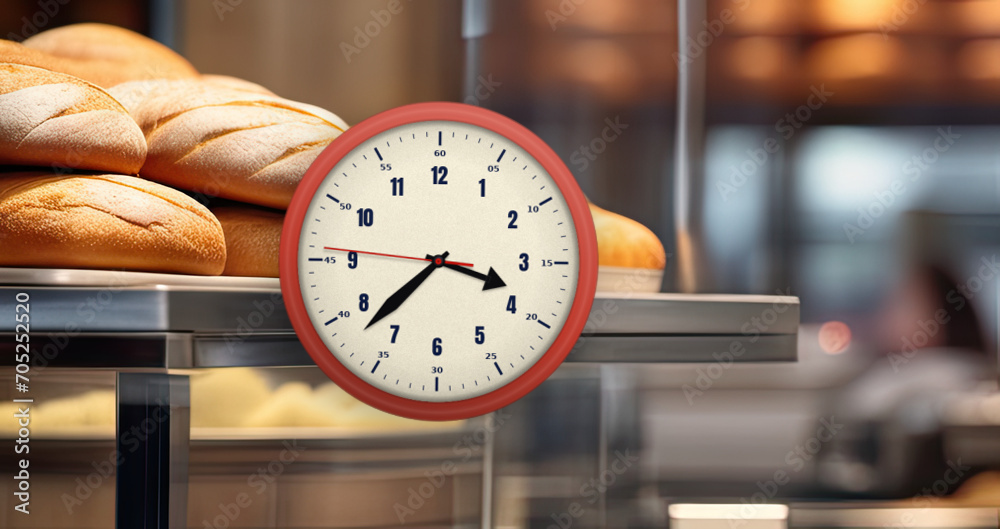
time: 3:37:46
